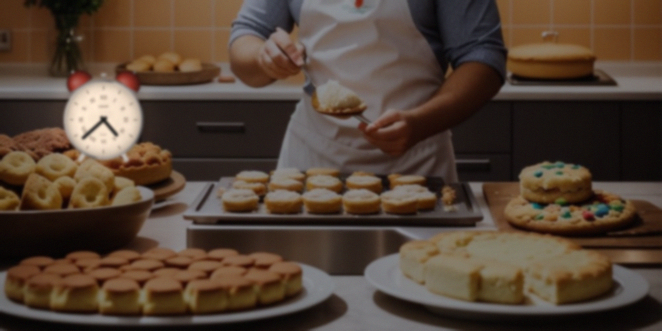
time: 4:38
